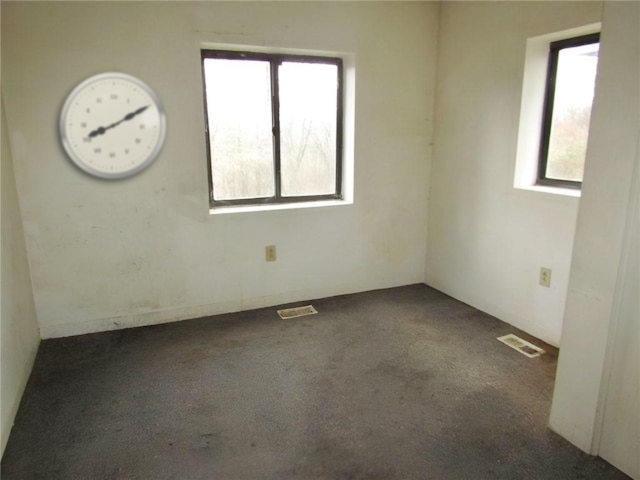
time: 8:10
